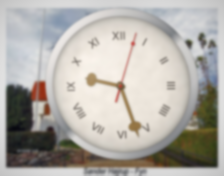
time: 9:27:03
